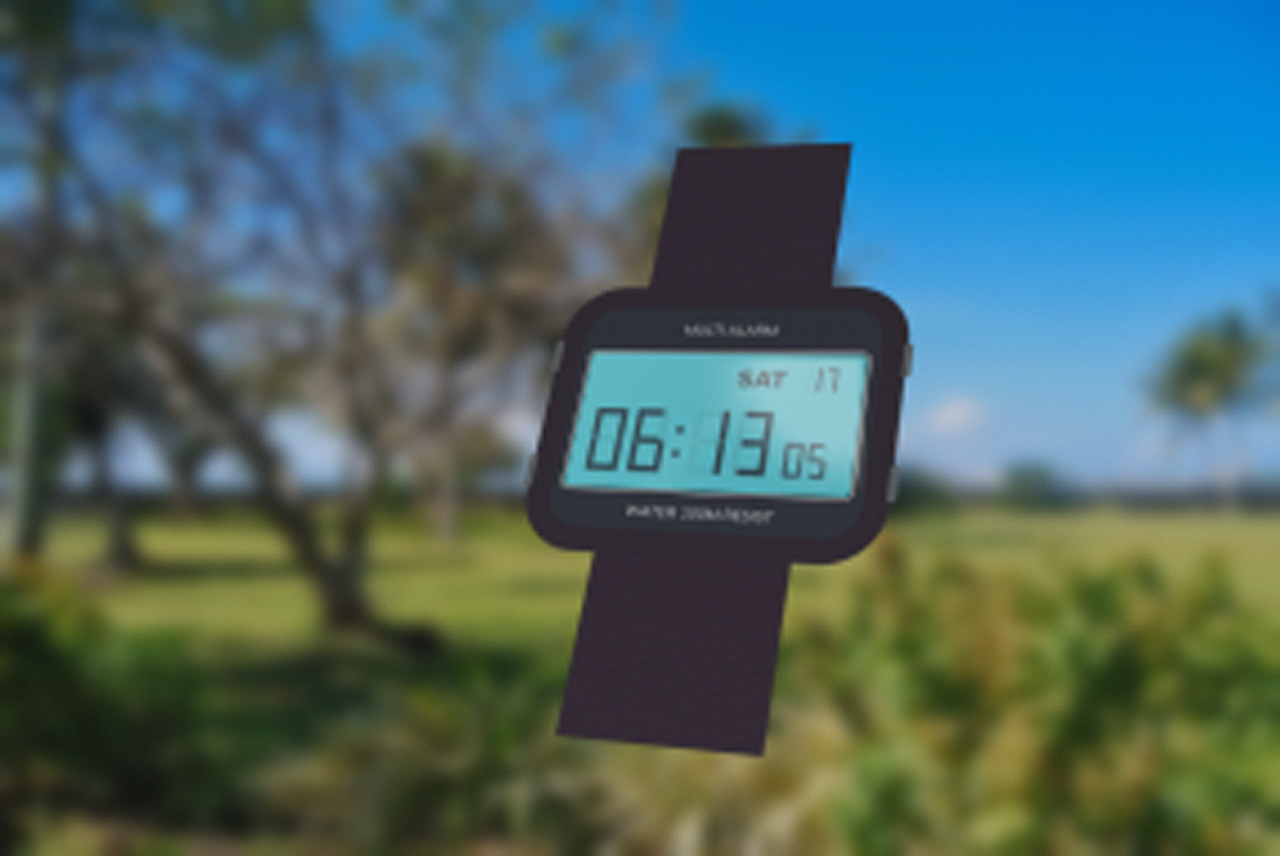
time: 6:13:05
